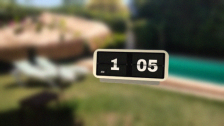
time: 1:05
